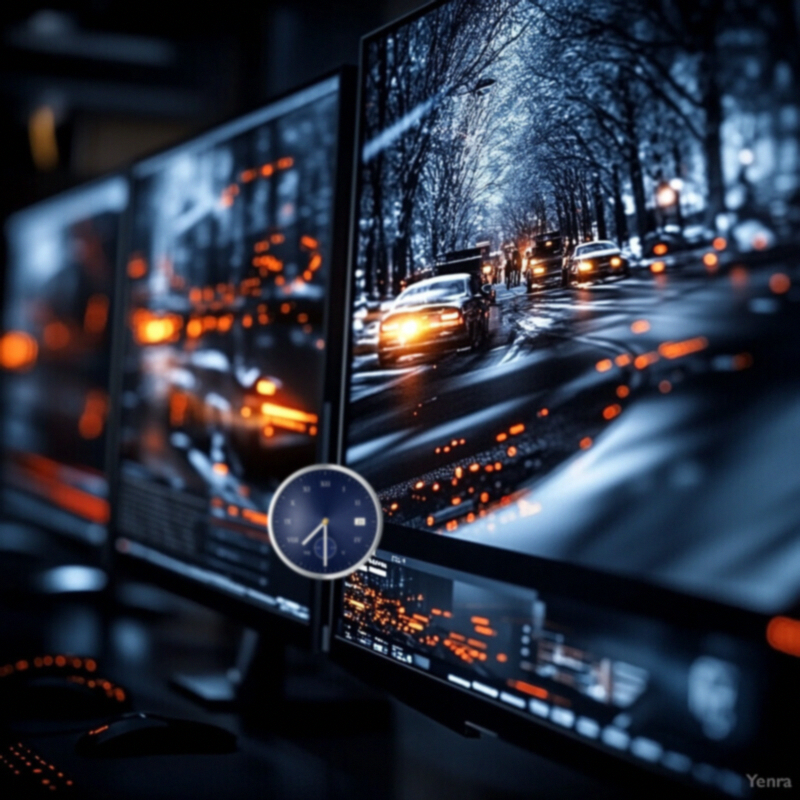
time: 7:30
